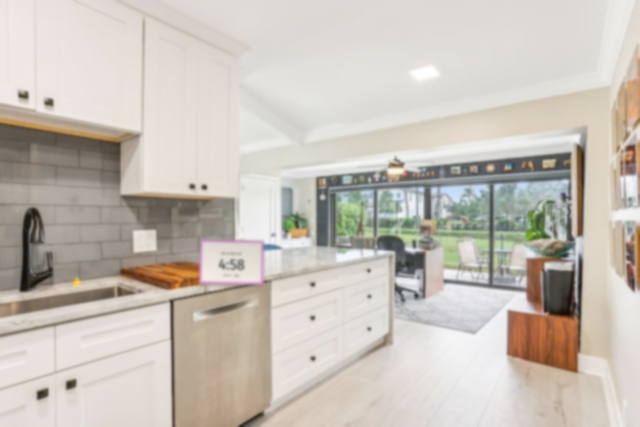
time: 4:58
